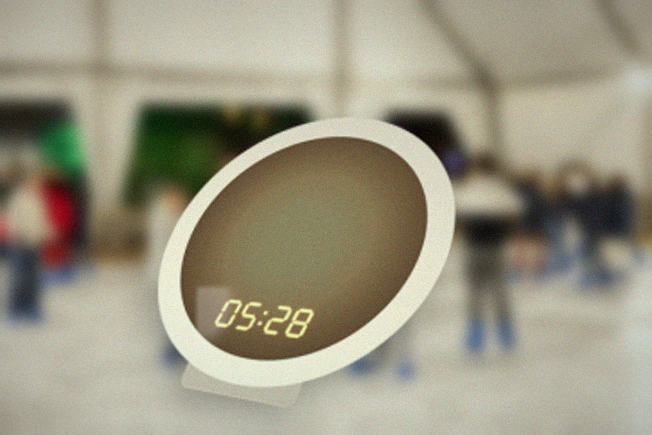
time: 5:28
